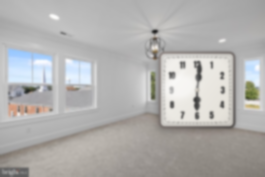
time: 6:01
